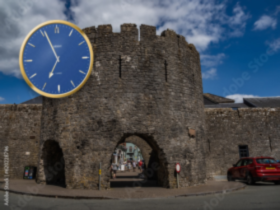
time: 6:56
